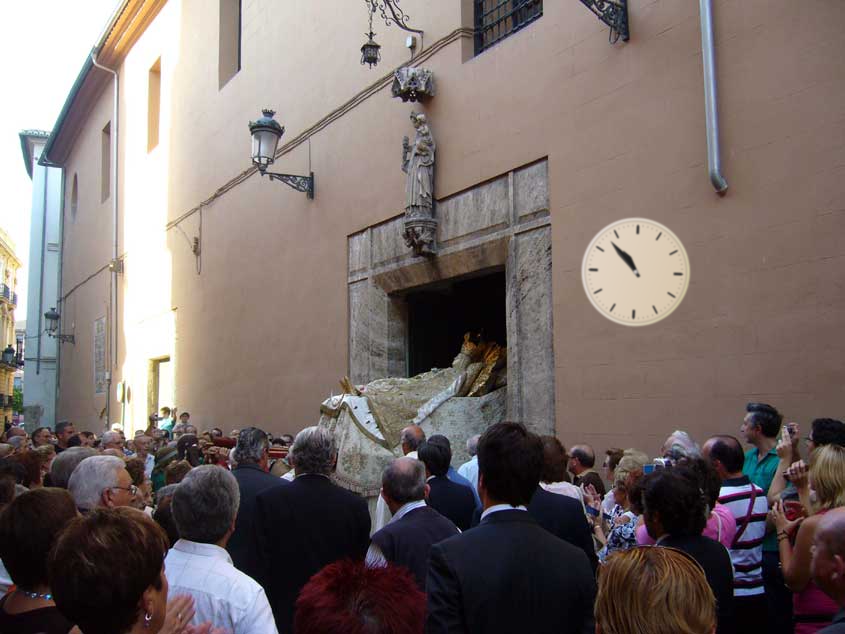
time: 10:53
